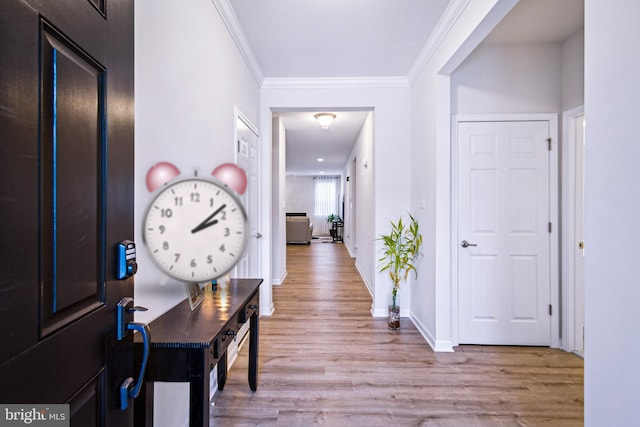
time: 2:08
